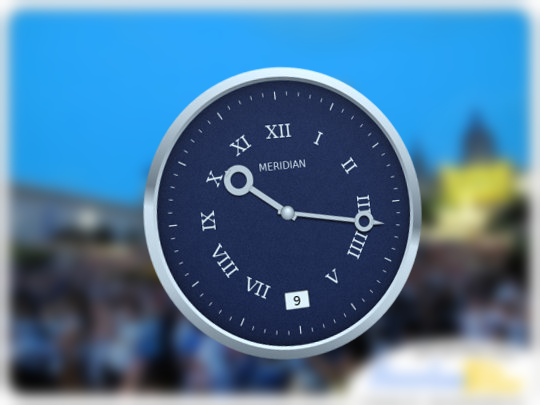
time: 10:17
